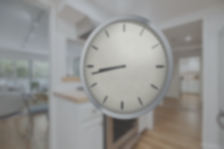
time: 8:43
